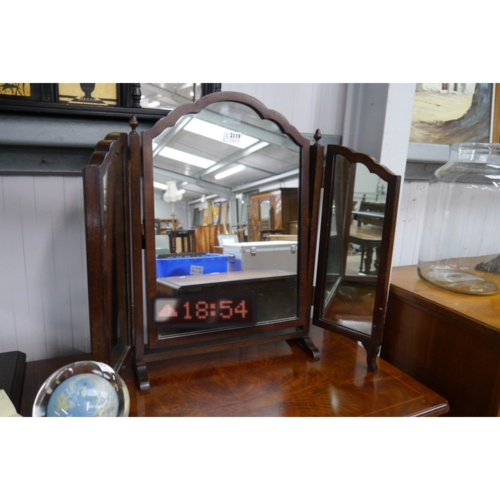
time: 18:54
